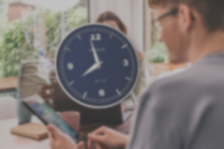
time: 7:58
